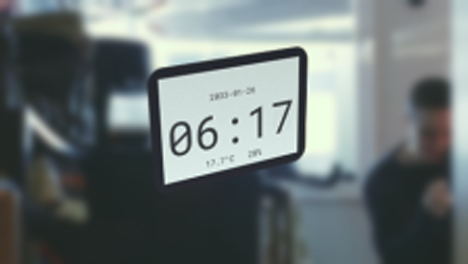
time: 6:17
